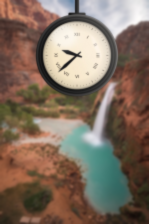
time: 9:38
